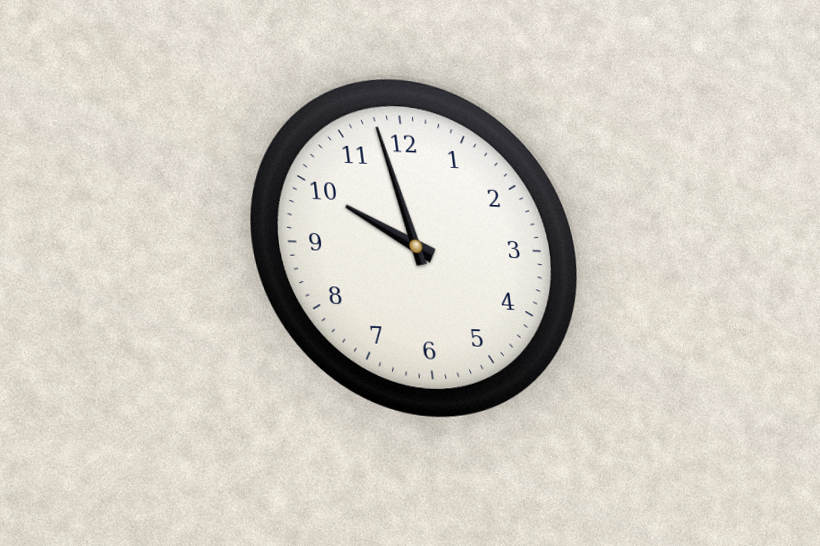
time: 9:58
